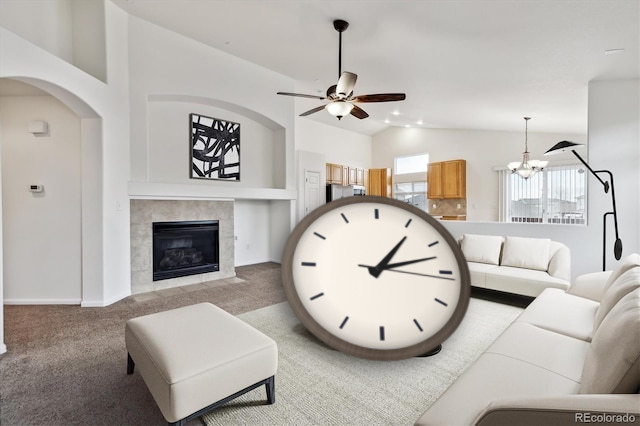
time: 1:12:16
